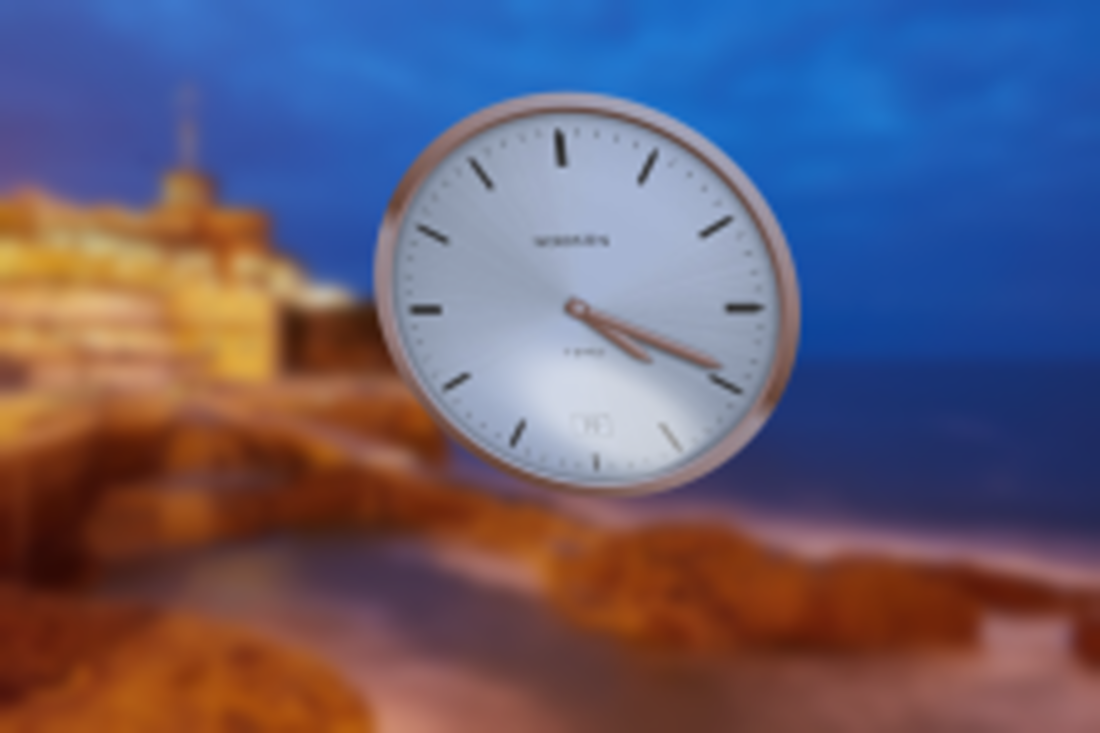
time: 4:19
